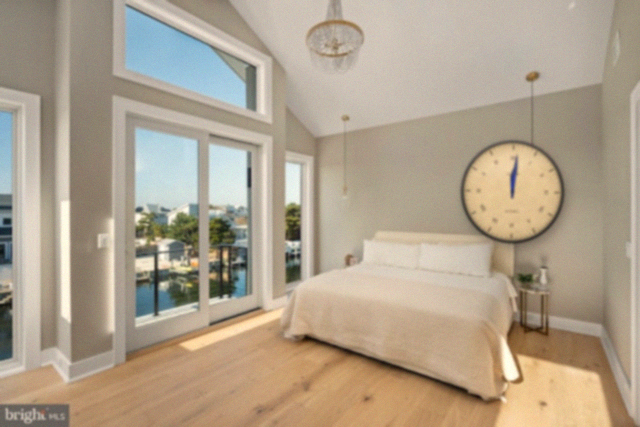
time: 12:01
